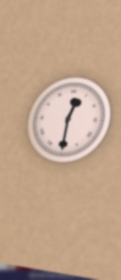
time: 12:30
